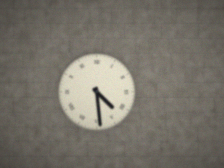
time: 4:29
